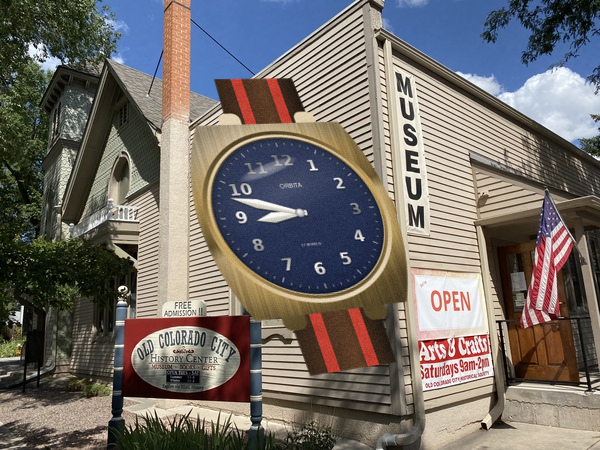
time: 8:48
